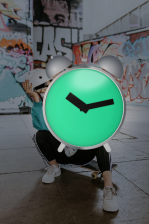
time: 10:13
